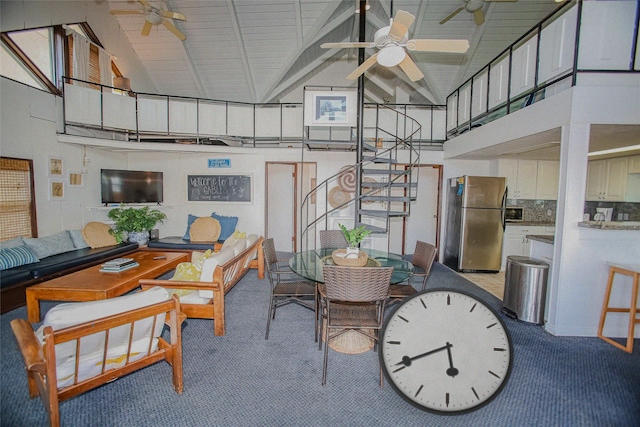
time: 5:41
